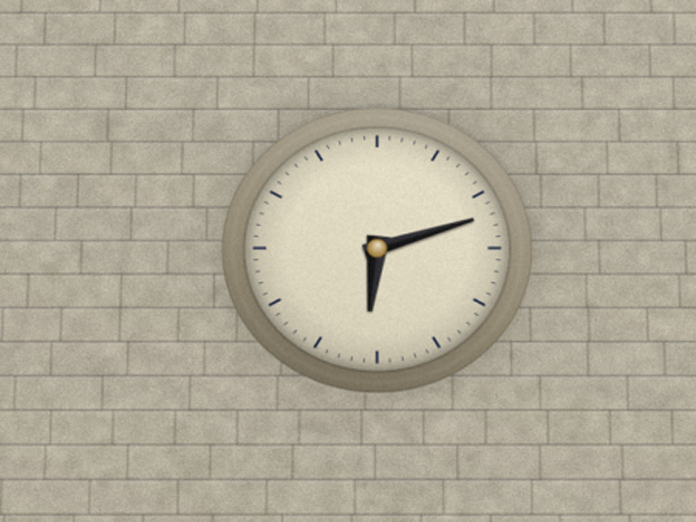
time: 6:12
